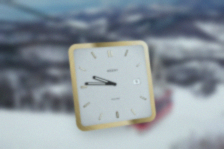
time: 9:46
